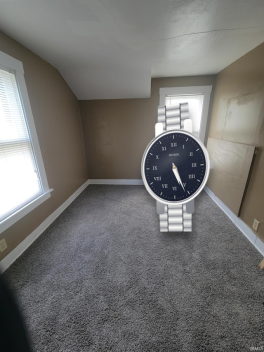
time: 5:26
